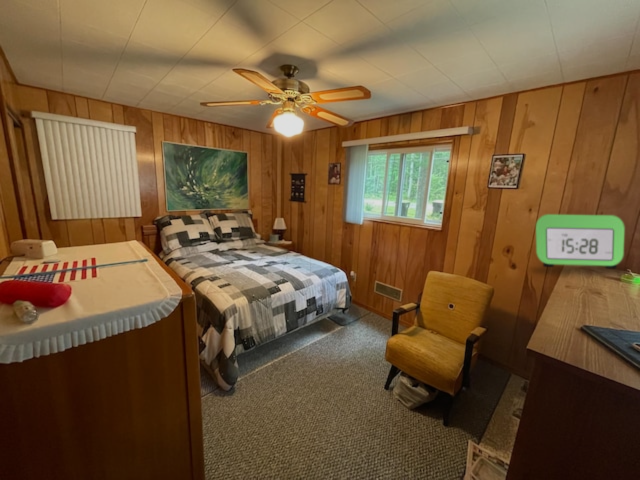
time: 15:28
